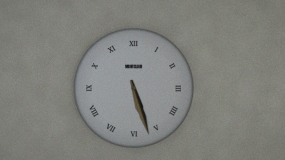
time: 5:27
